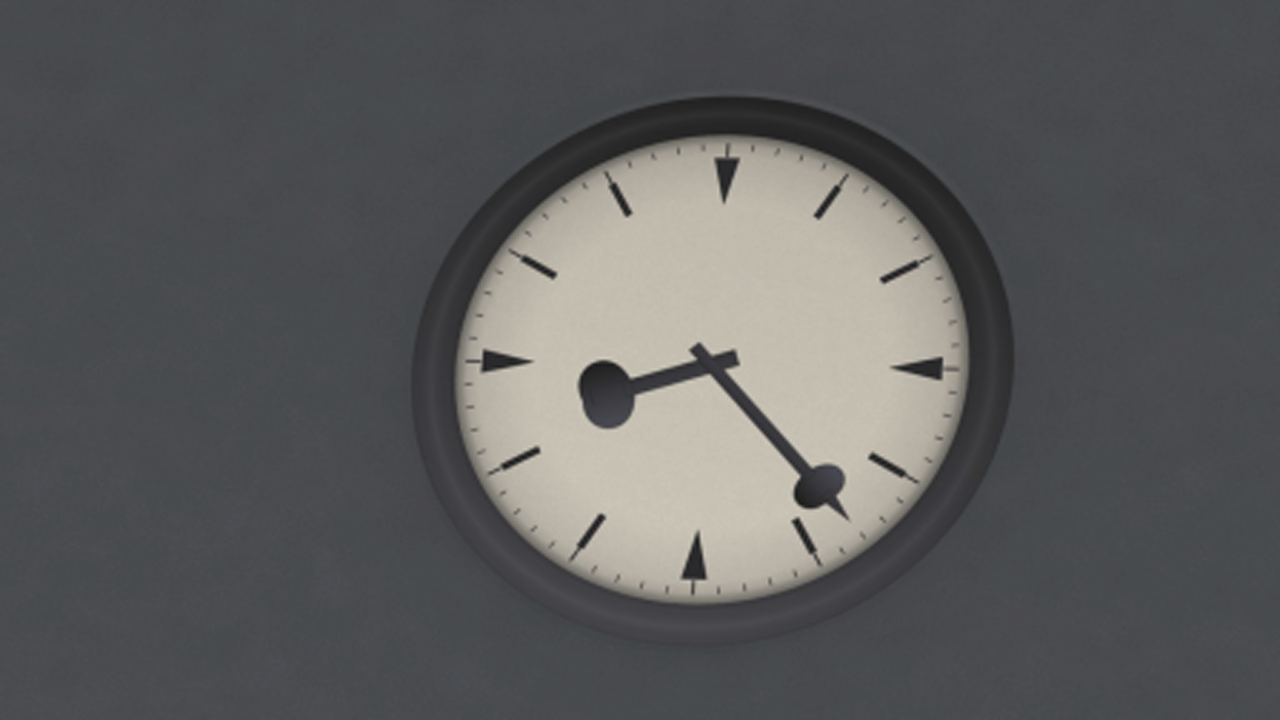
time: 8:23
